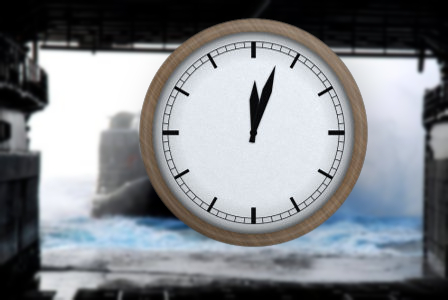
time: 12:03
